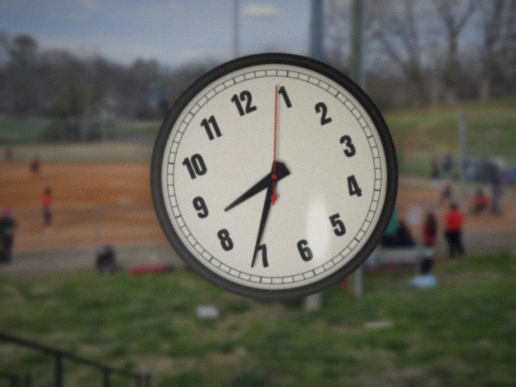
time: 8:36:04
